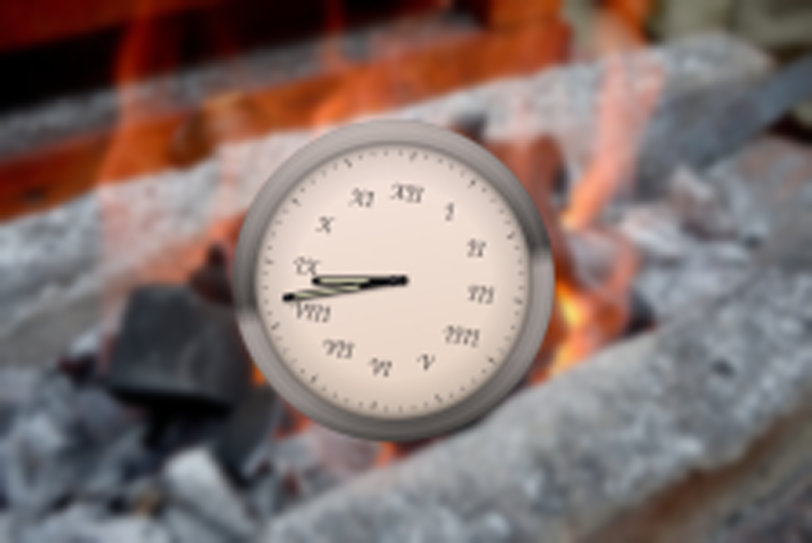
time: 8:42
